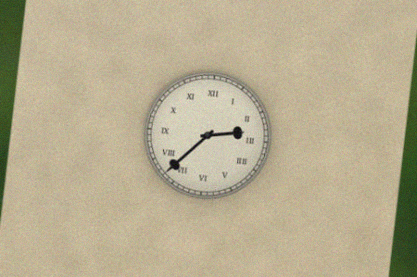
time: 2:37
